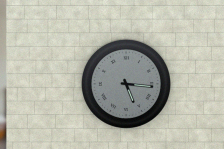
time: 5:16
